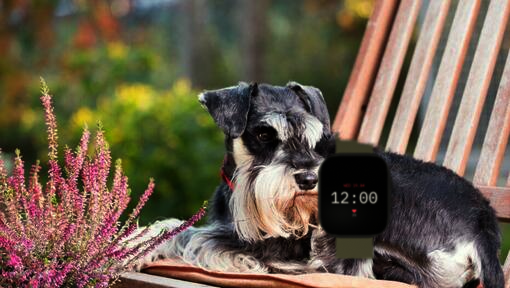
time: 12:00
